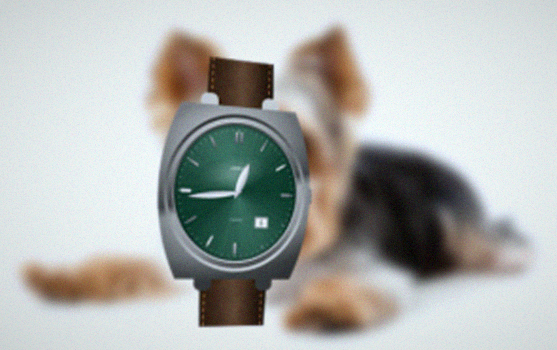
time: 12:44
